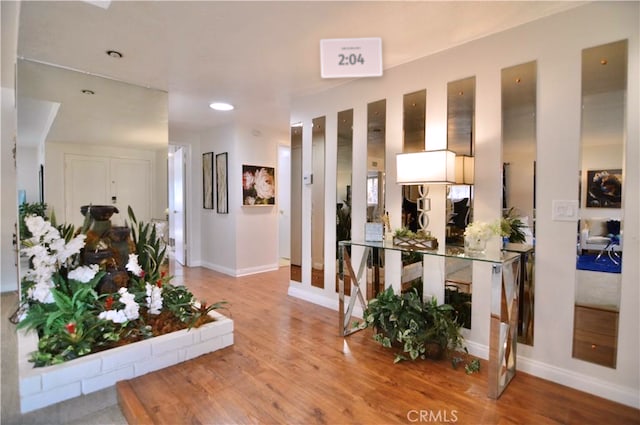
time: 2:04
